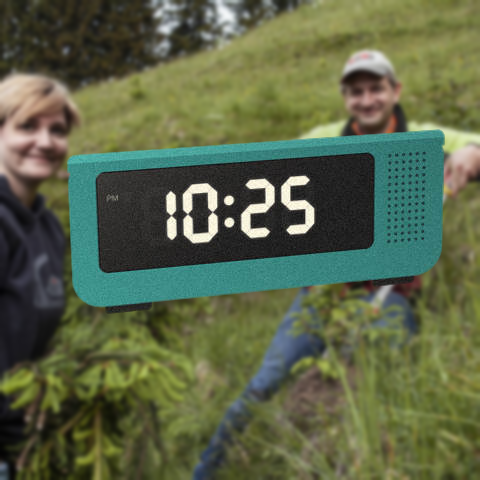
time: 10:25
